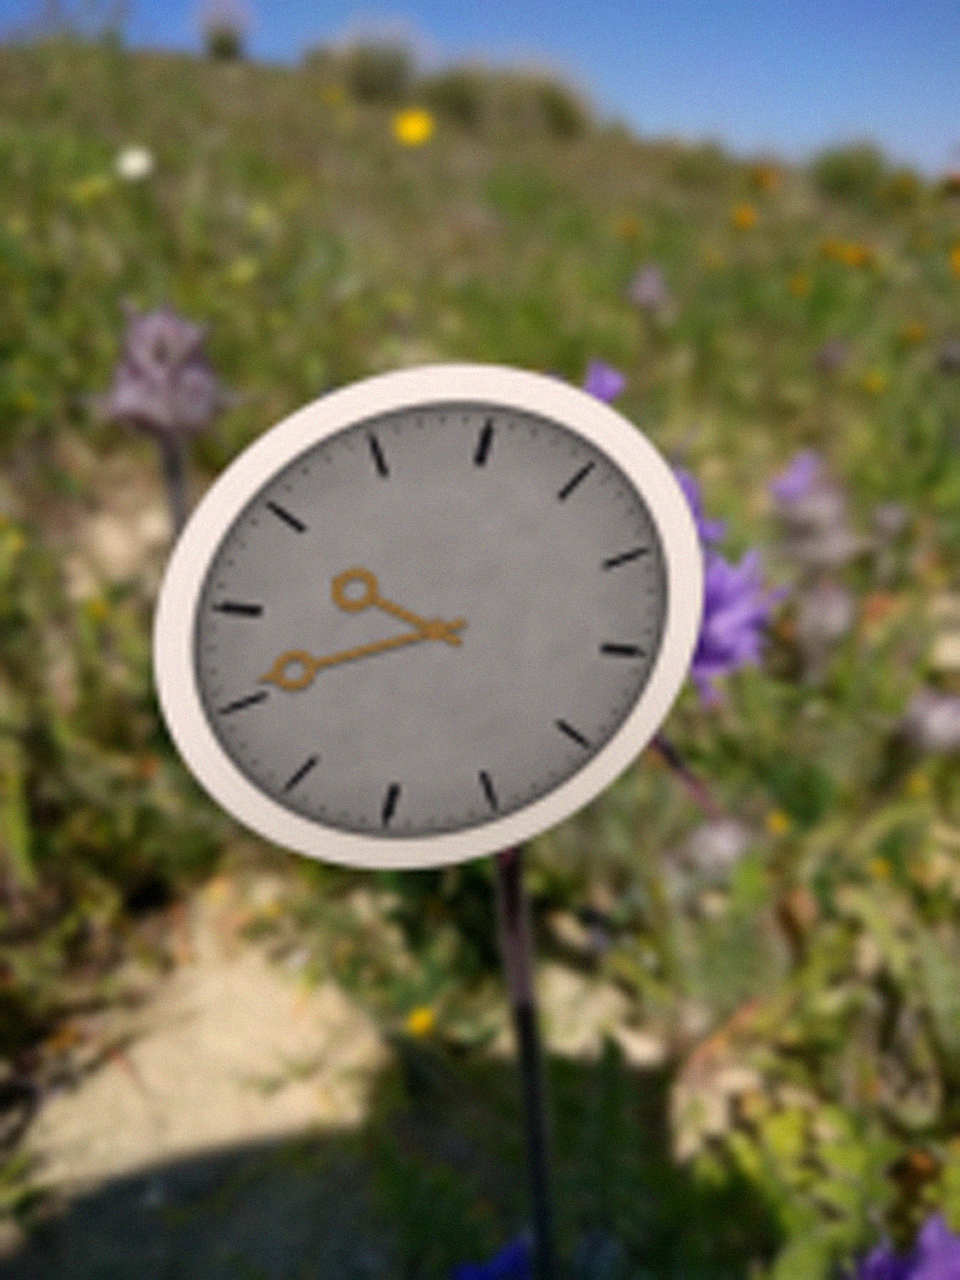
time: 9:41
